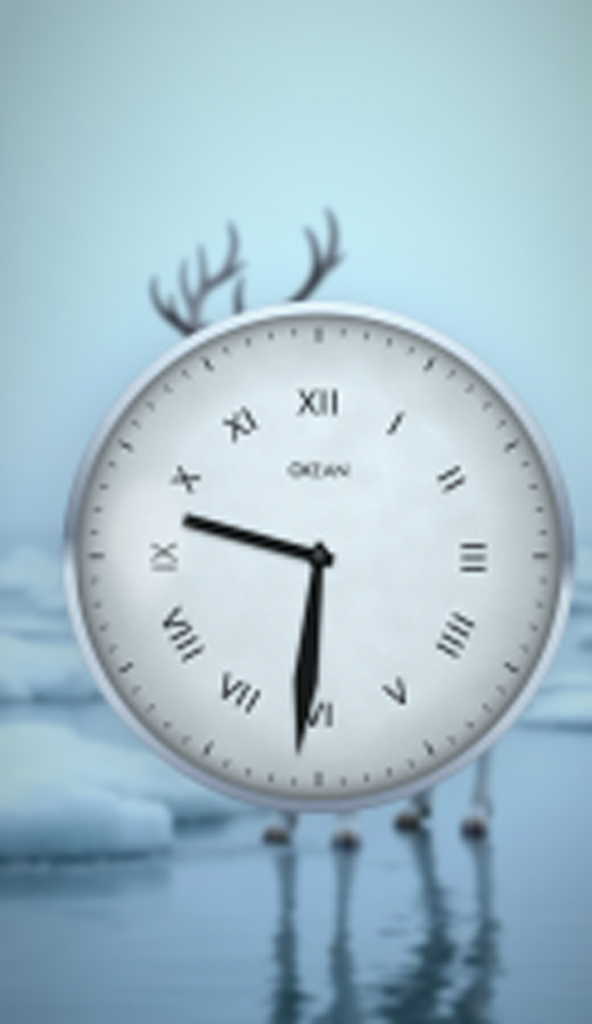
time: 9:31
